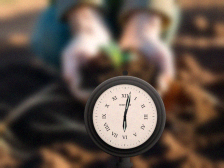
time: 6:02
